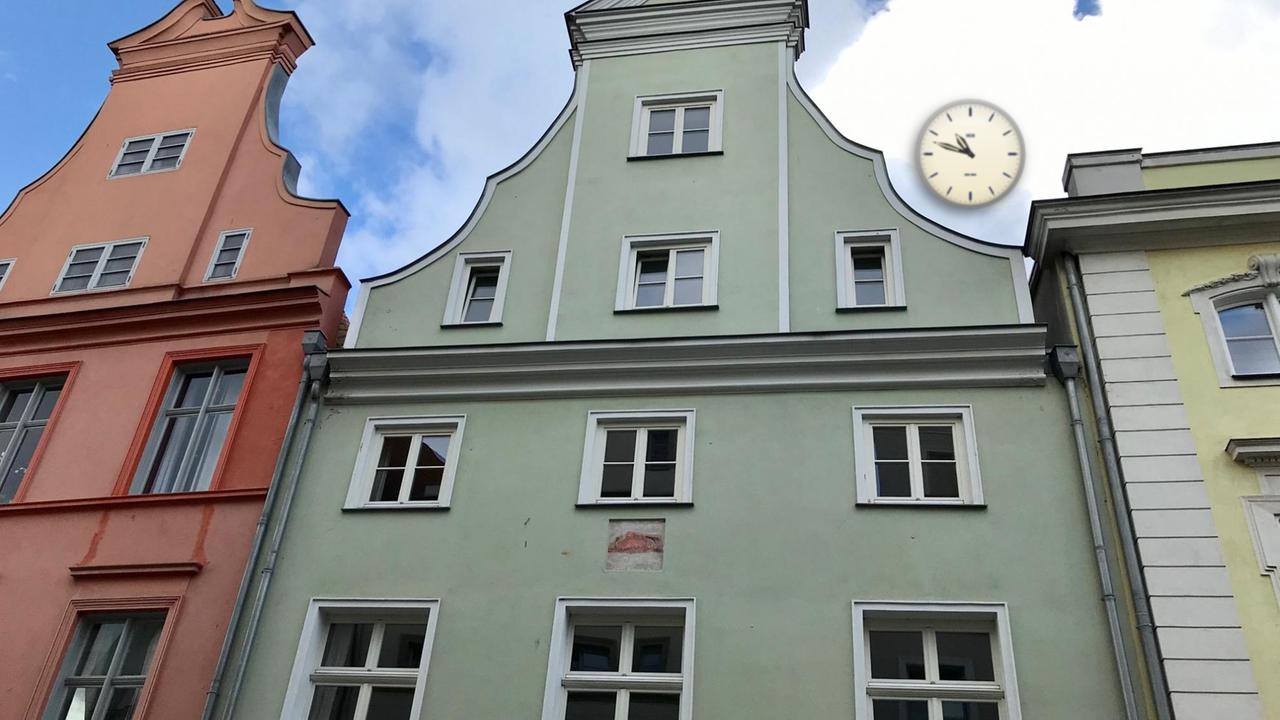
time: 10:48
